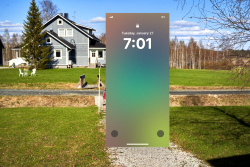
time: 7:01
